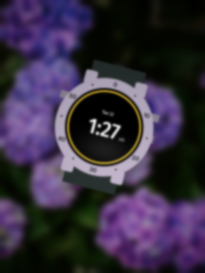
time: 1:27
